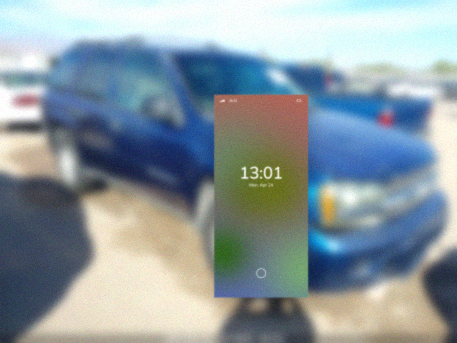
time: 13:01
